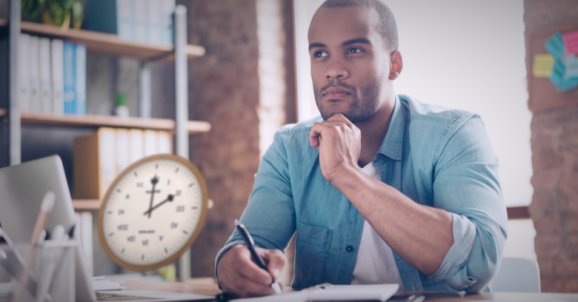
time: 2:00
